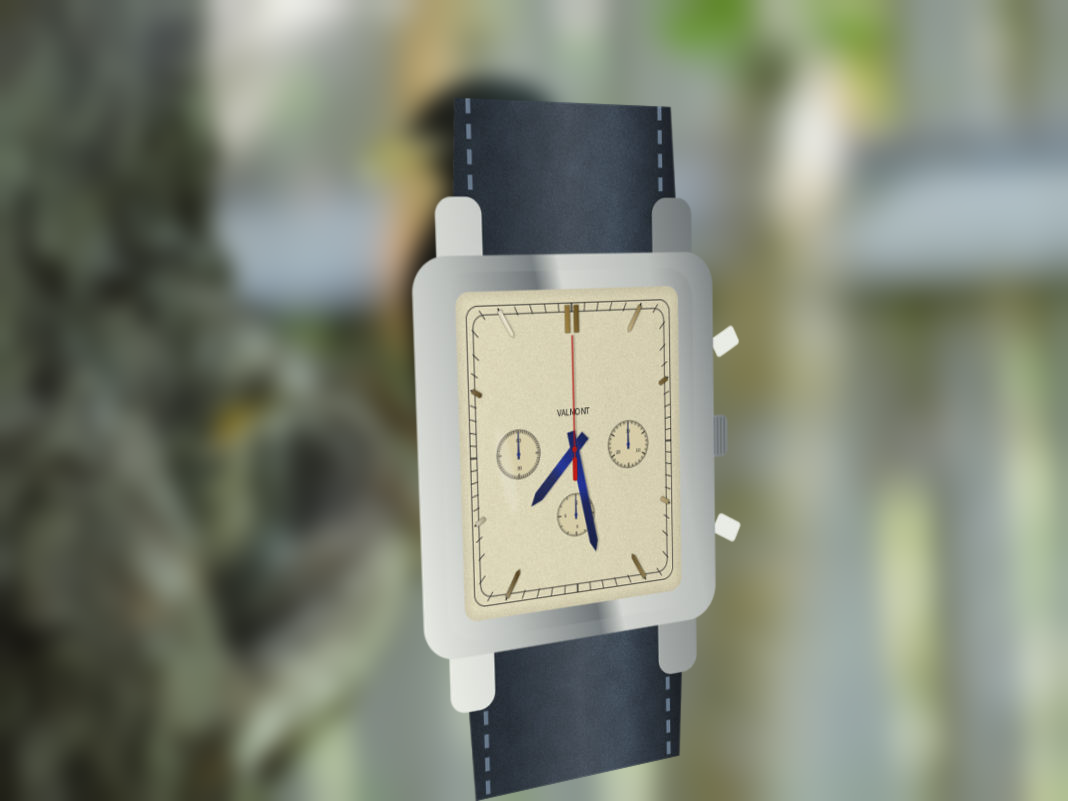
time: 7:28
